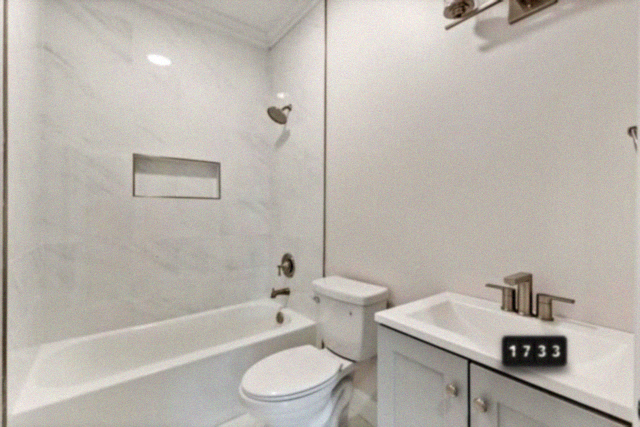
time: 17:33
